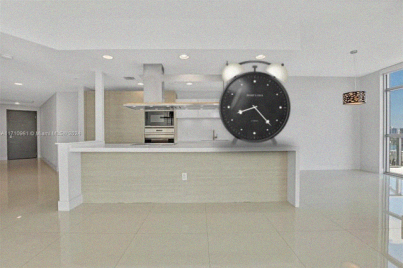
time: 8:23
